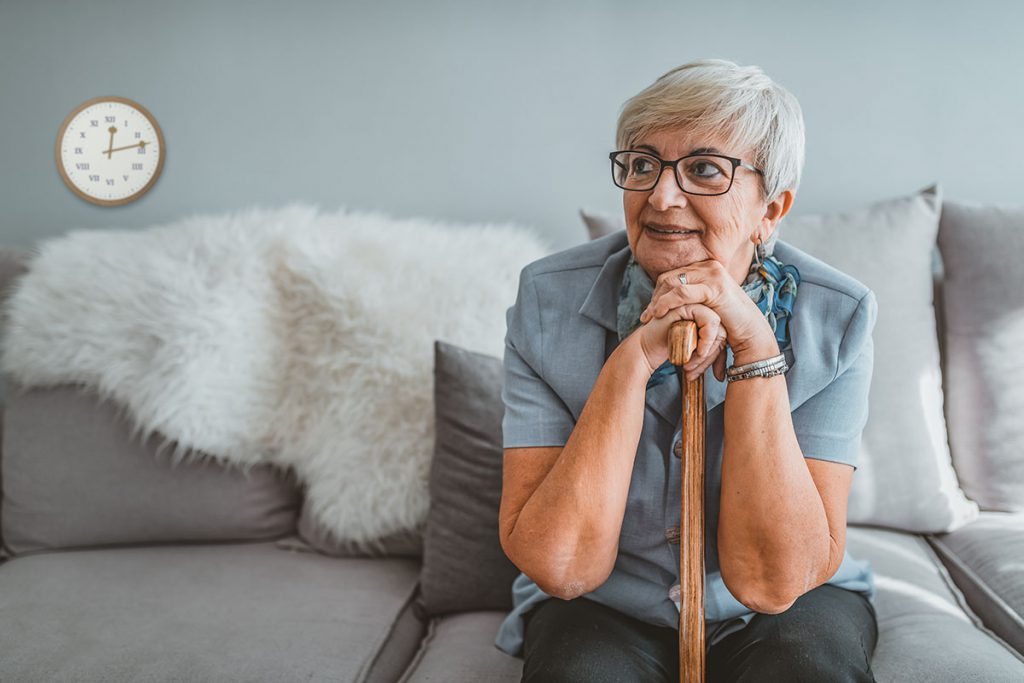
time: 12:13
